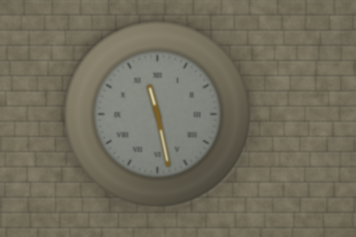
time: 11:28
